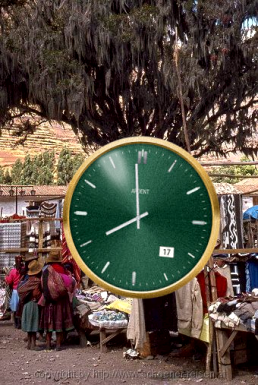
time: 7:59
